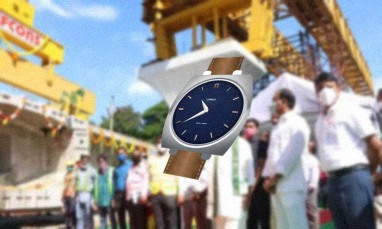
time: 10:39
